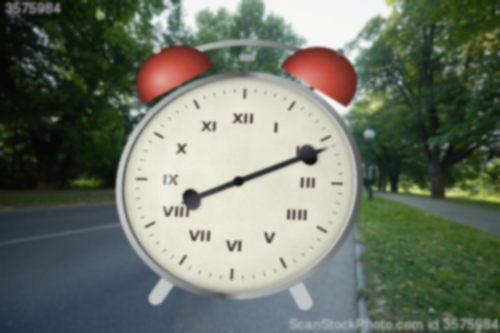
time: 8:11
